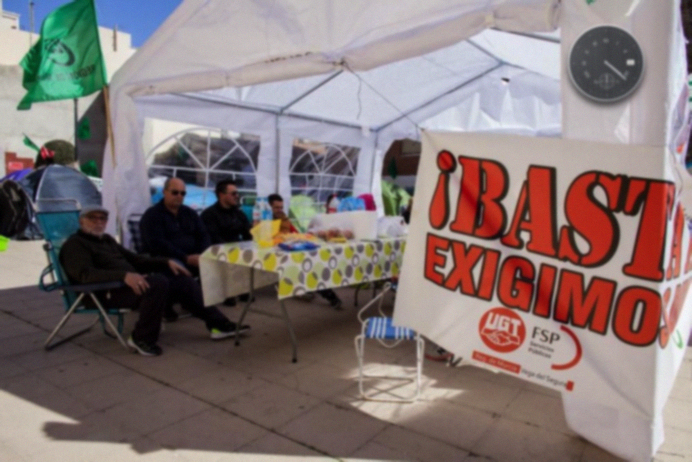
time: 4:22
